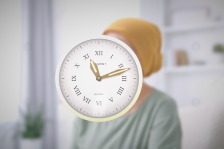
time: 11:12
